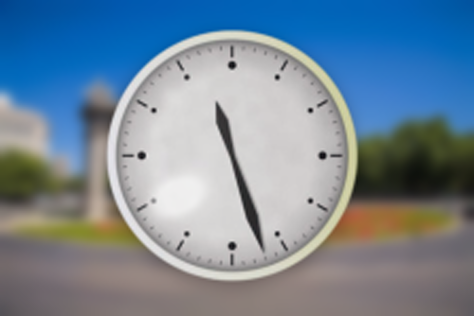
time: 11:27
